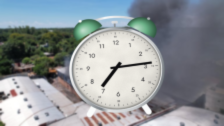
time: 7:14
